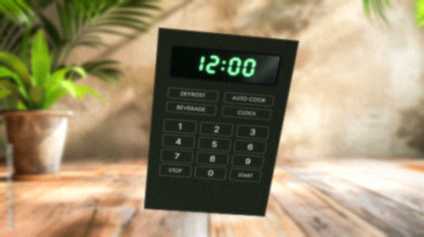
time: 12:00
